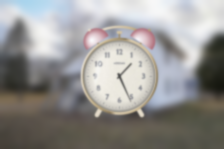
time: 1:26
